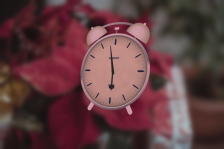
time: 5:58
